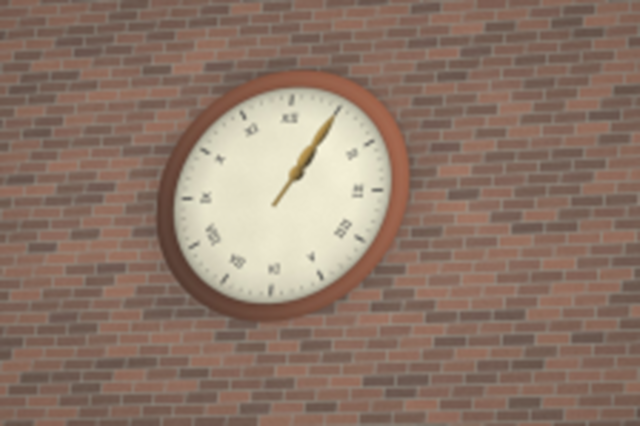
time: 1:05
